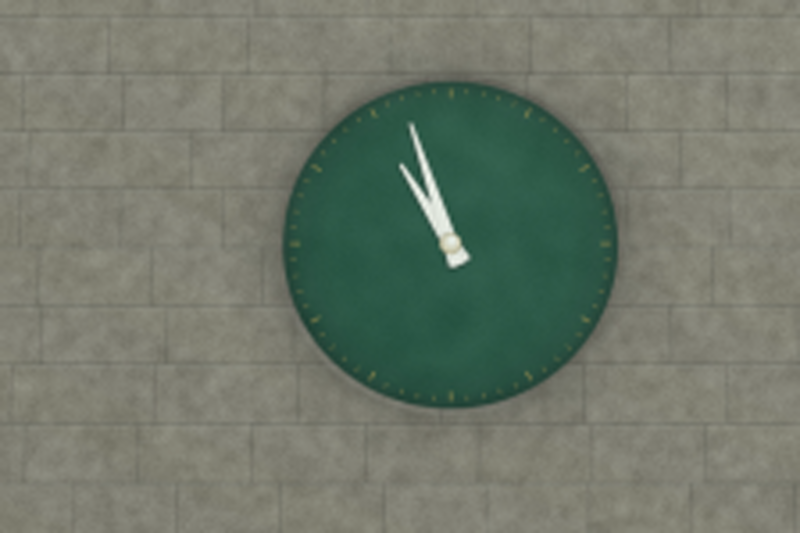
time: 10:57
